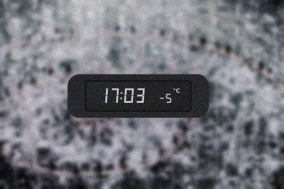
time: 17:03
